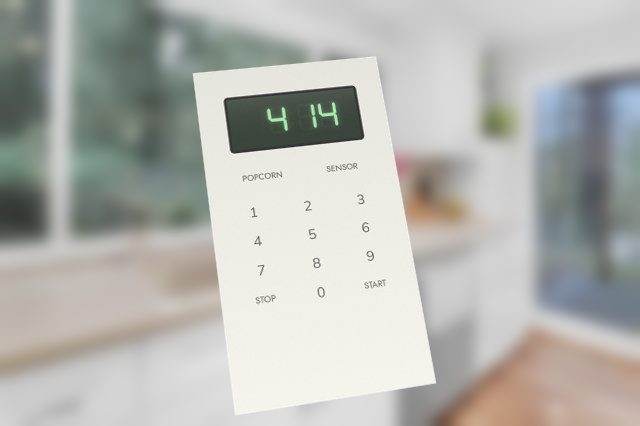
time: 4:14
